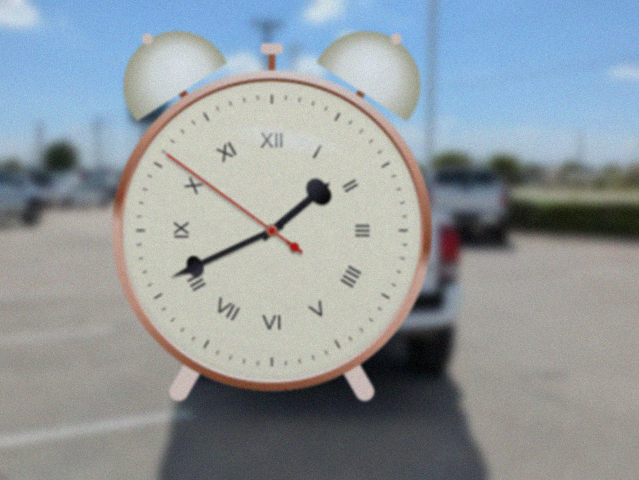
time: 1:40:51
